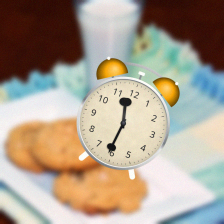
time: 11:31
